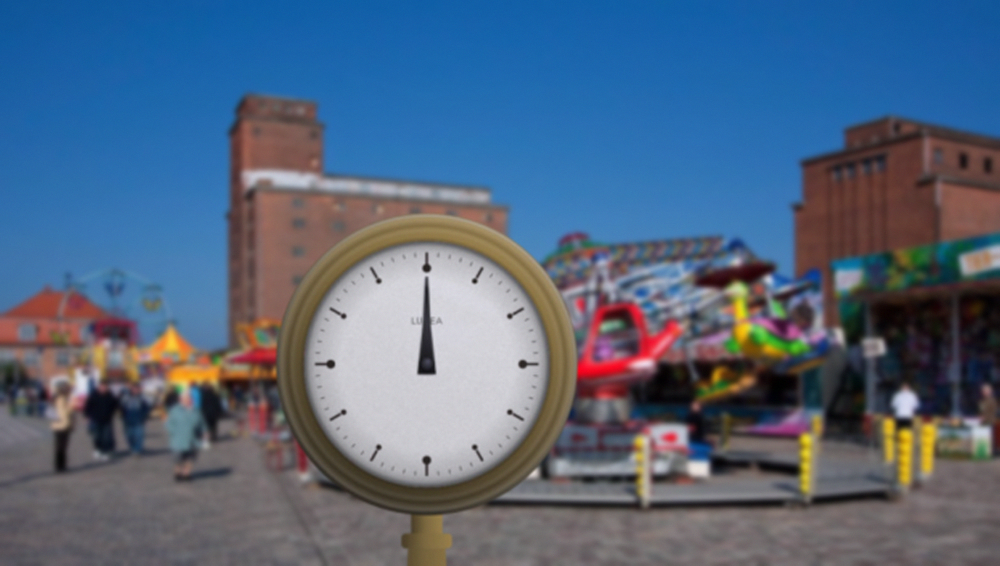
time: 12:00
